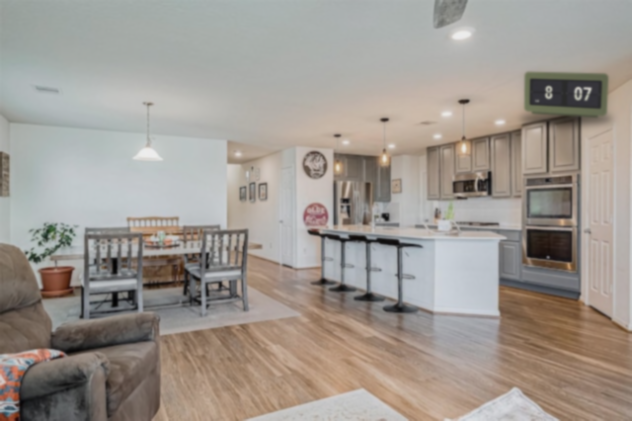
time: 8:07
